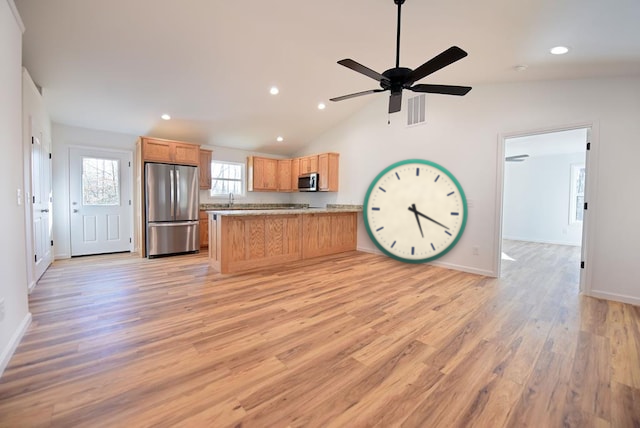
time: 5:19
